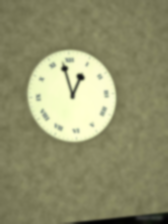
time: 12:58
